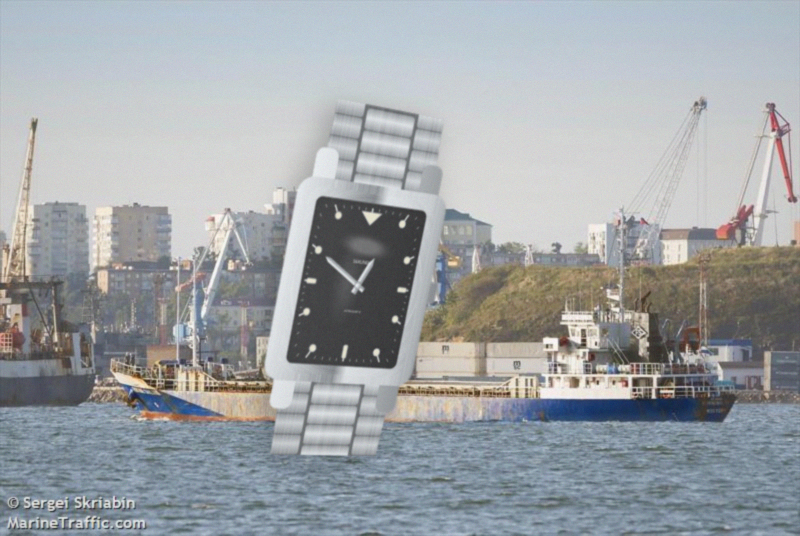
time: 12:50
